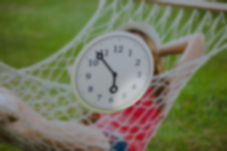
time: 5:53
